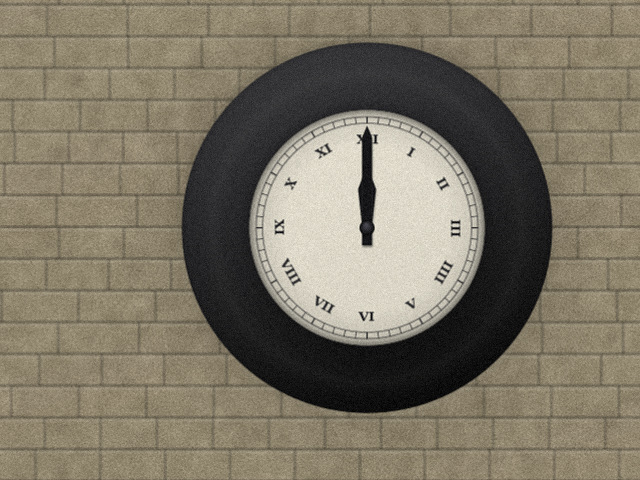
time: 12:00
